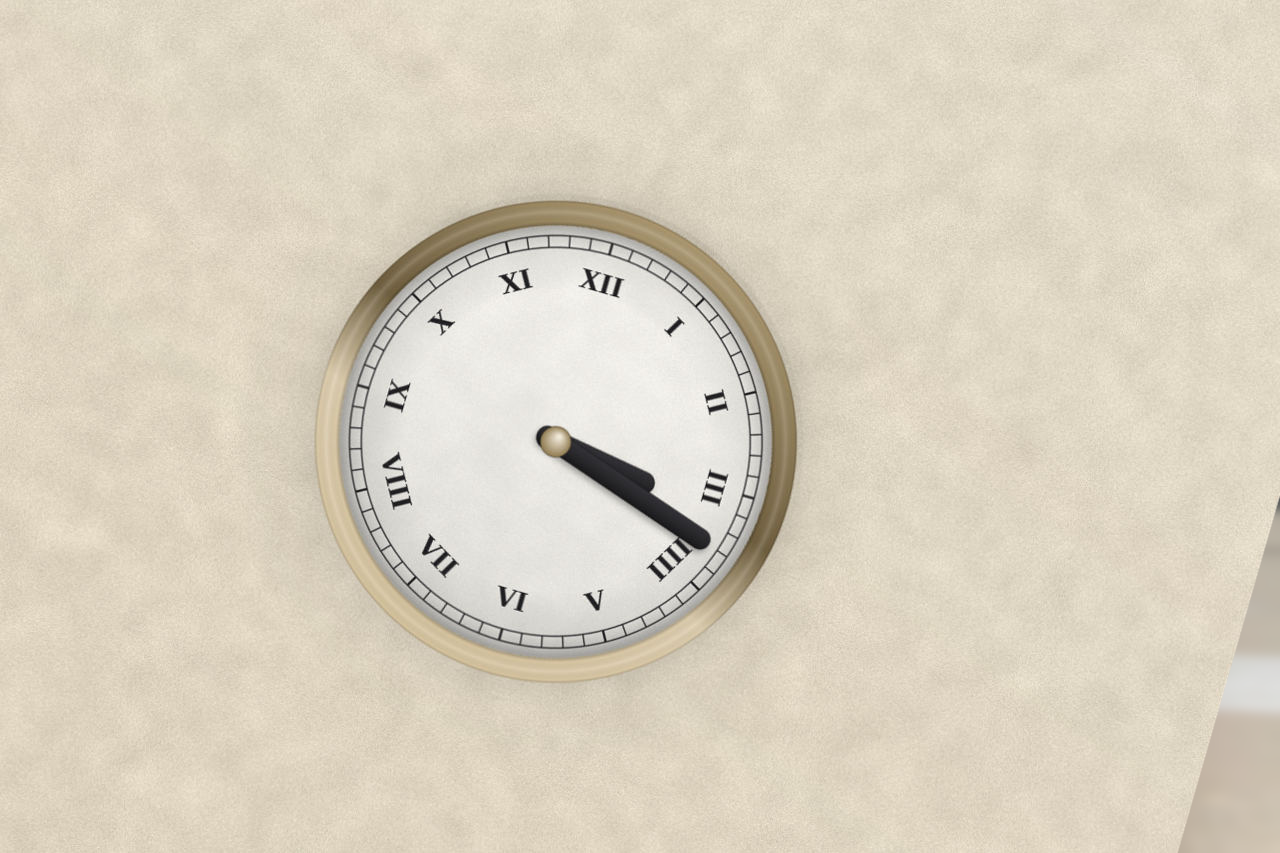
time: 3:18
